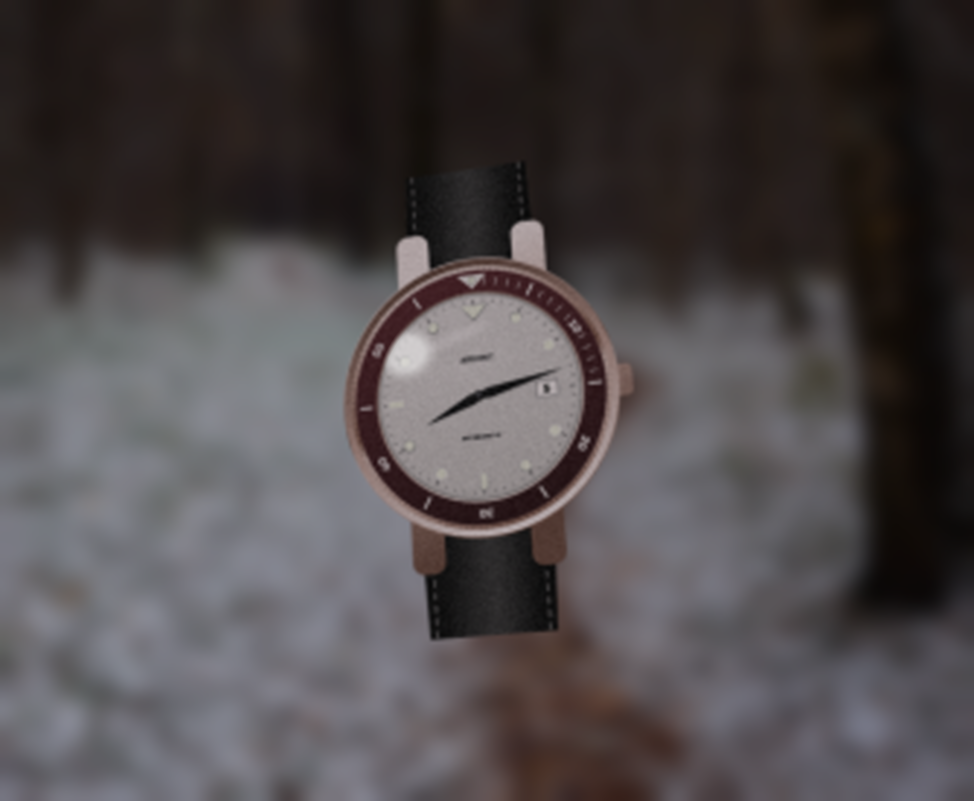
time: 8:13
